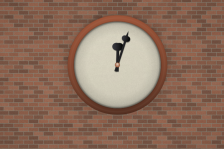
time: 12:03
